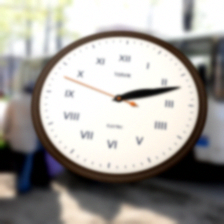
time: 2:11:48
